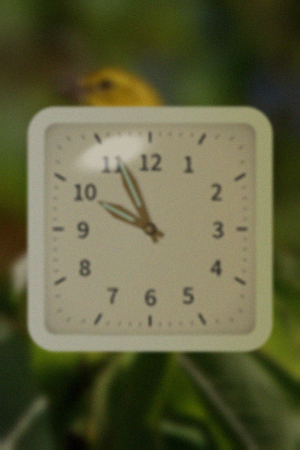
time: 9:56
